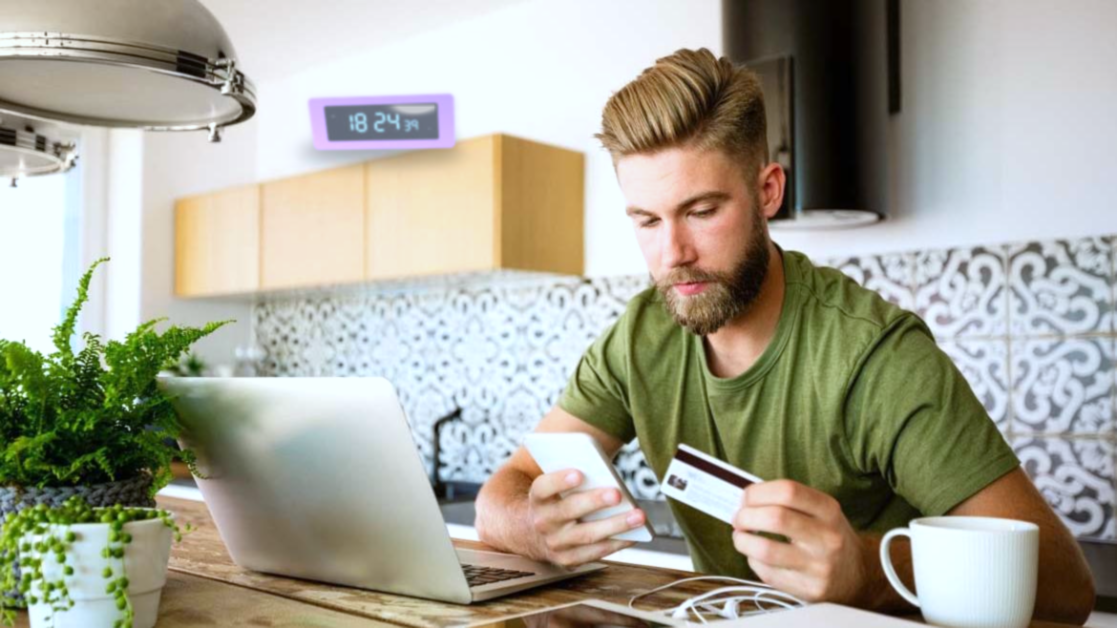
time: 18:24
